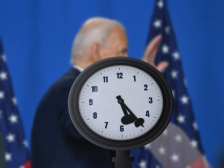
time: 5:24
